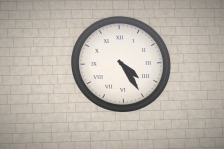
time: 4:25
